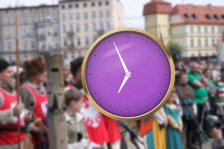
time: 6:56
